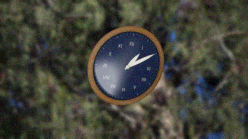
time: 1:10
